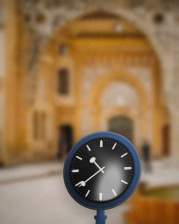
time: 10:39
